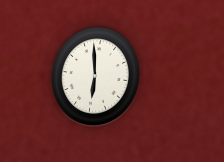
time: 5:58
